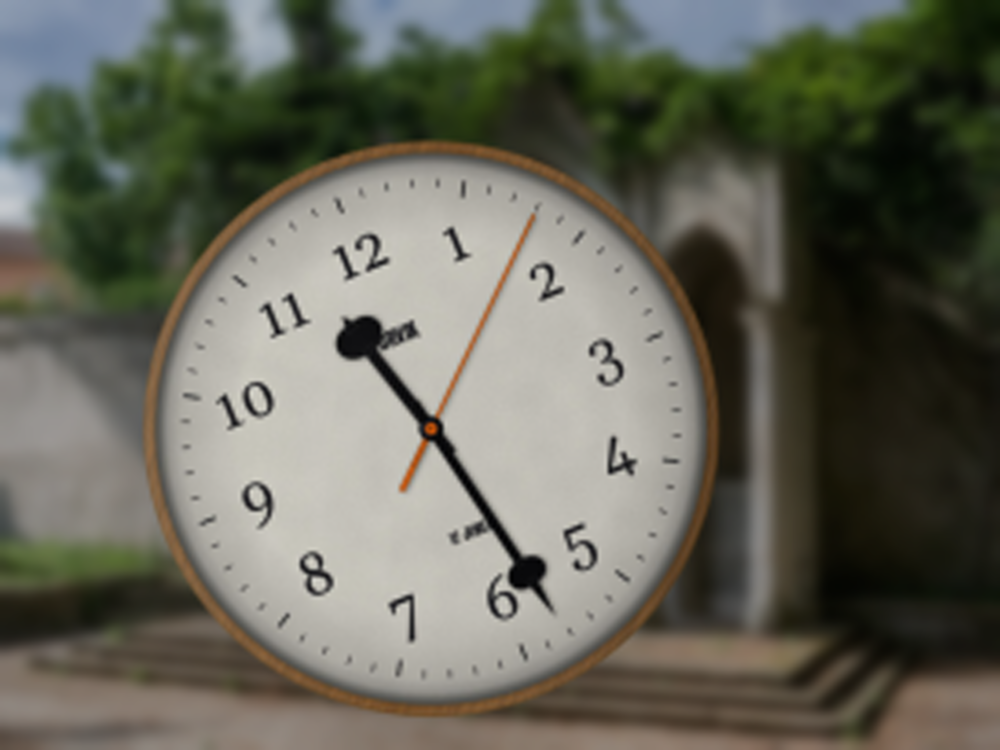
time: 11:28:08
